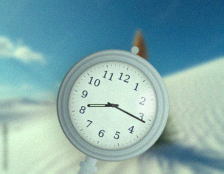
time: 8:16
